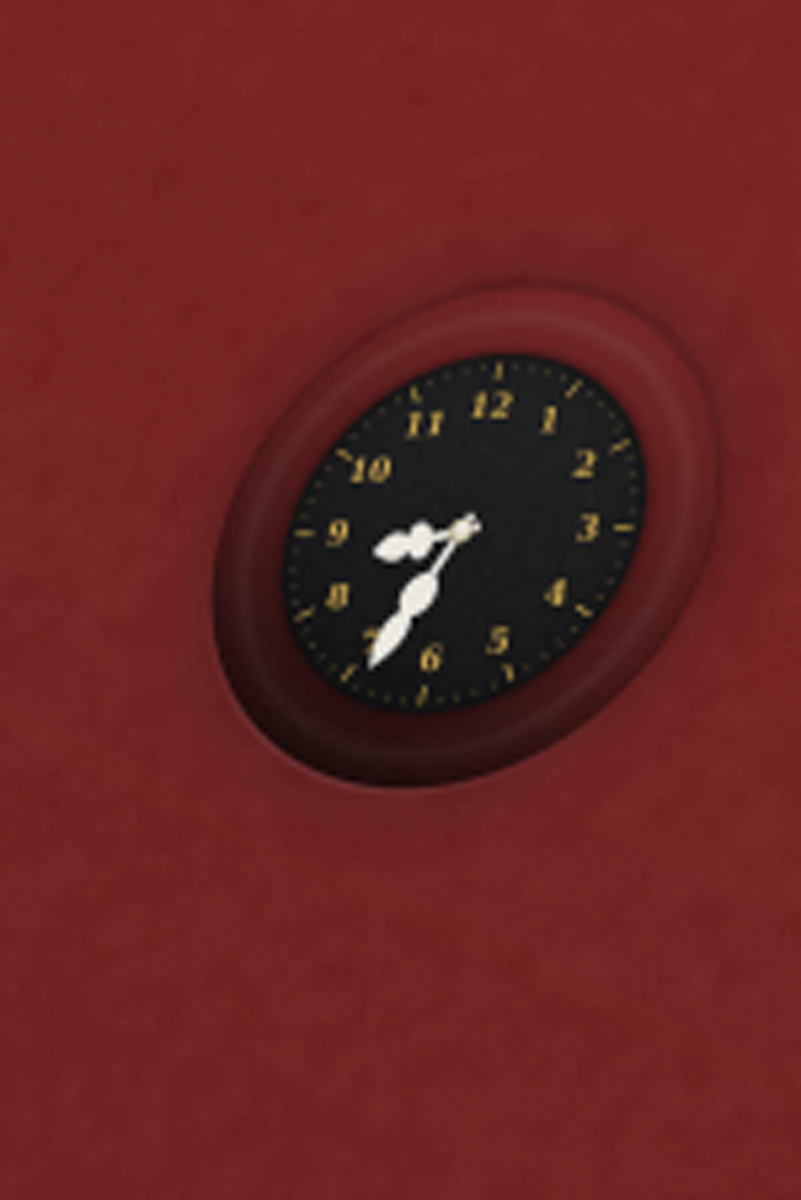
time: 8:34
